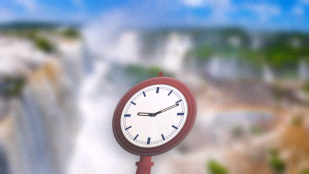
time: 9:11
